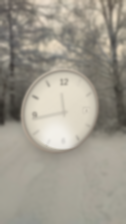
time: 11:44
